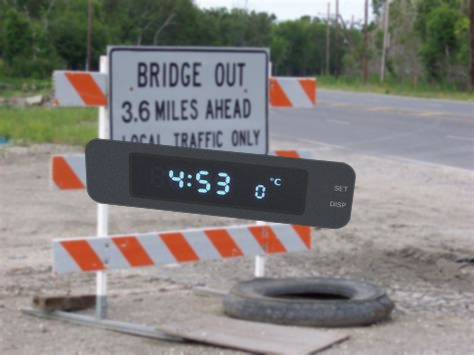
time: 4:53
